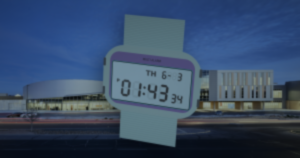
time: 1:43
